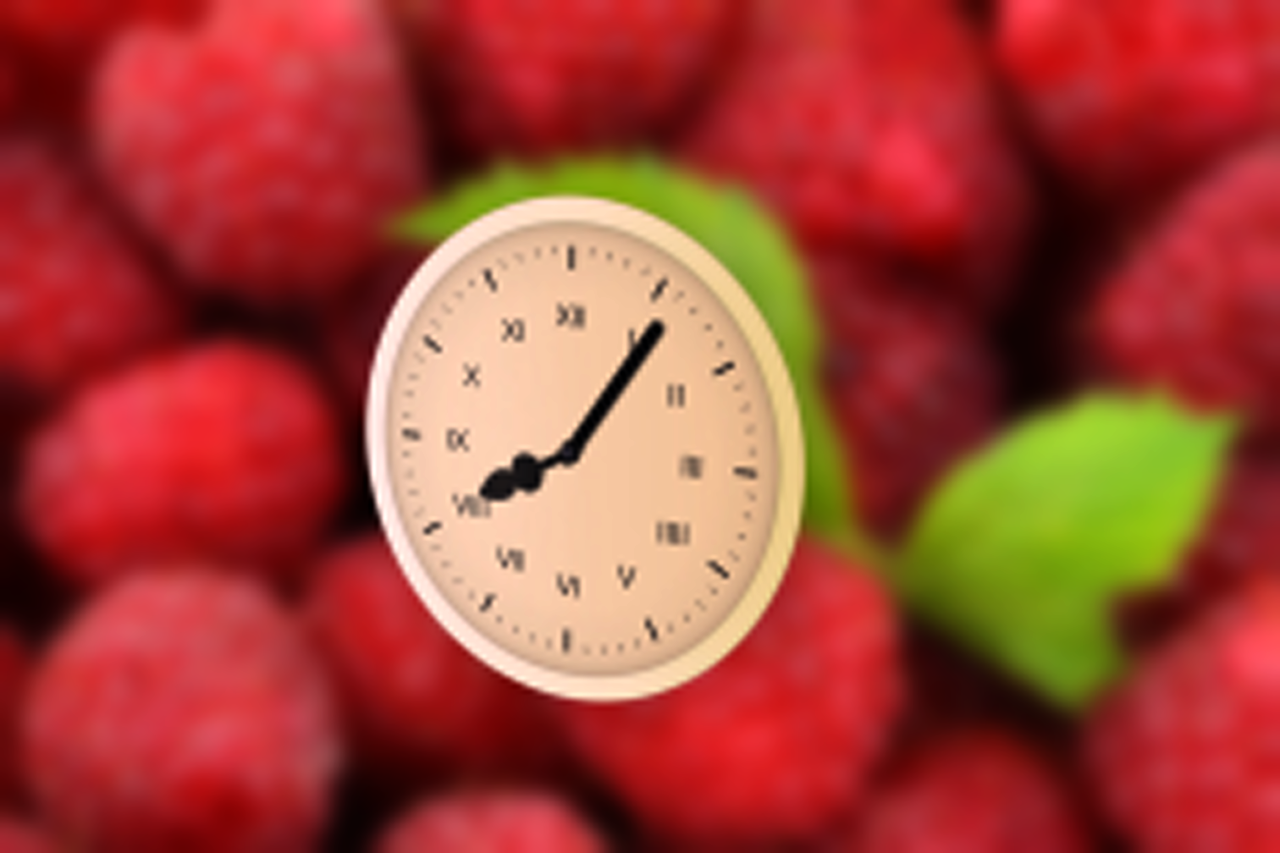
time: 8:06
